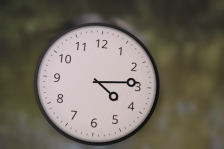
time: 4:14
